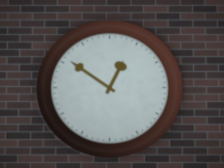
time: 12:51
